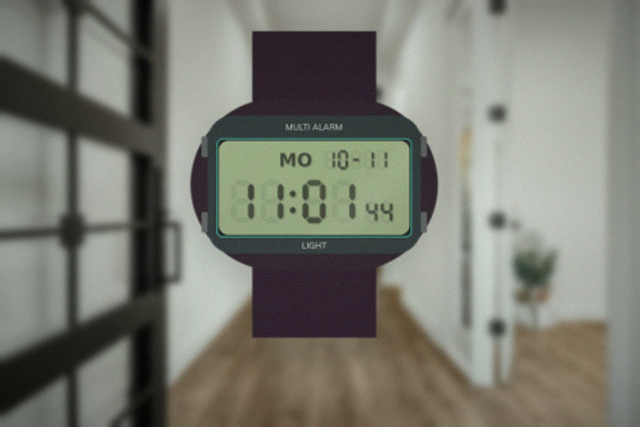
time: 11:01:44
